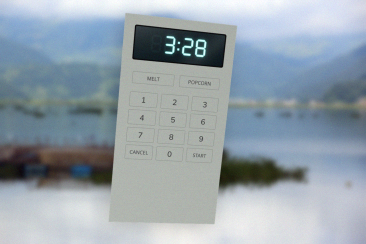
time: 3:28
